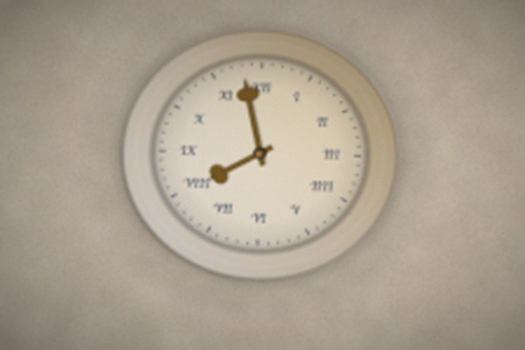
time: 7:58
